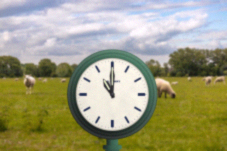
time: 11:00
